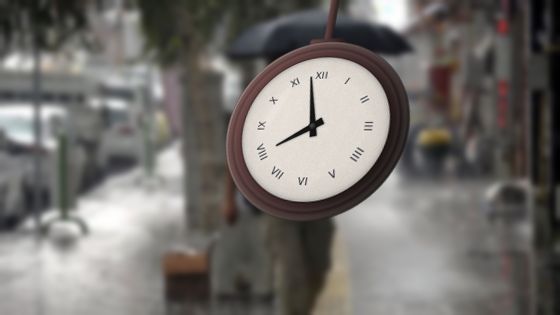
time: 7:58
